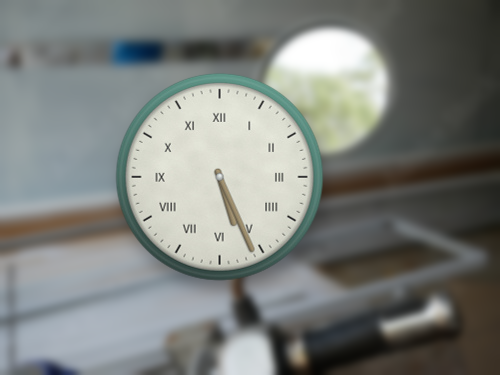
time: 5:26
